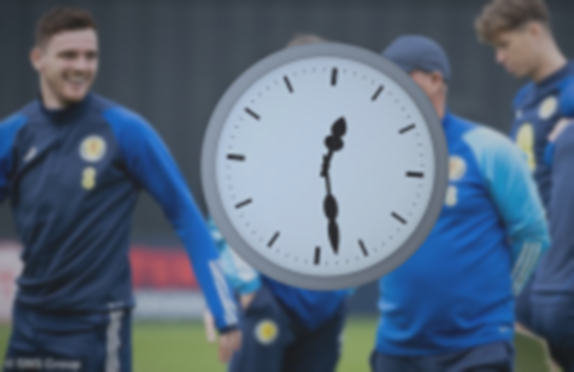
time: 12:28
